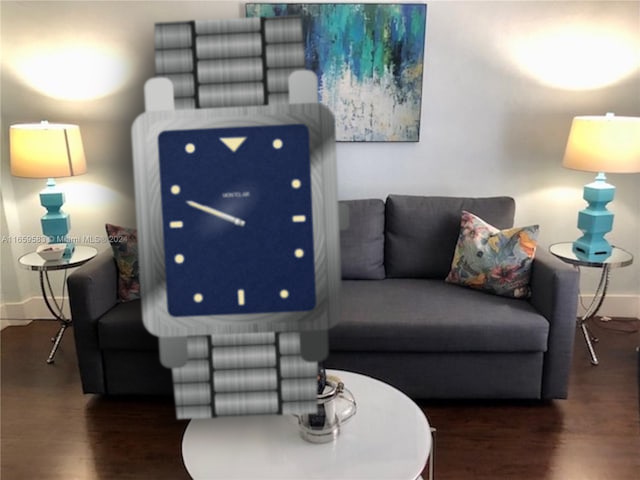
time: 9:49
